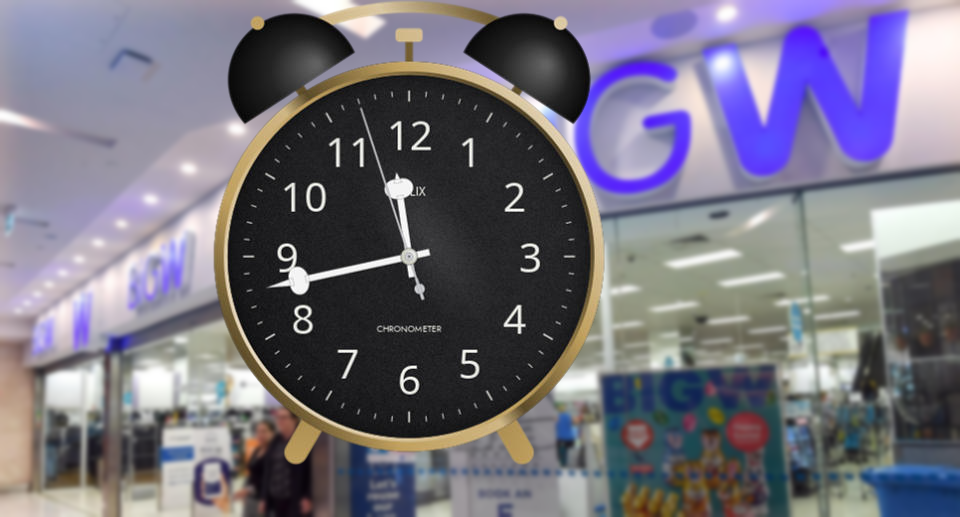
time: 11:42:57
